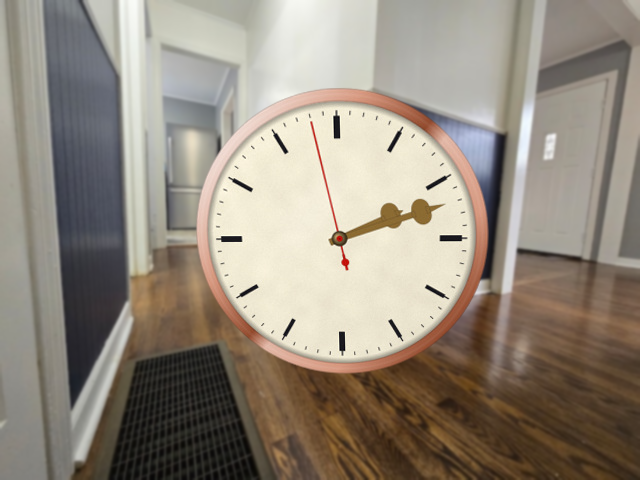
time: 2:11:58
